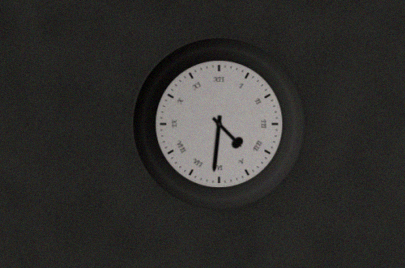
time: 4:31
